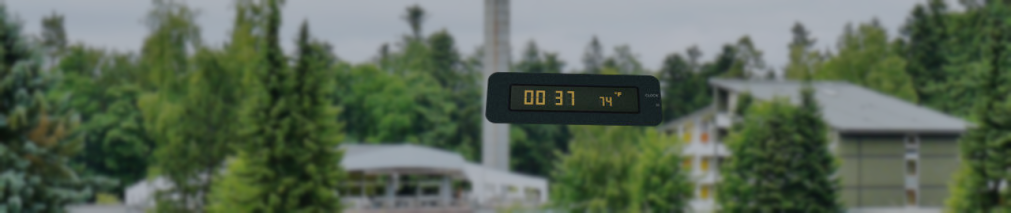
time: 0:37
